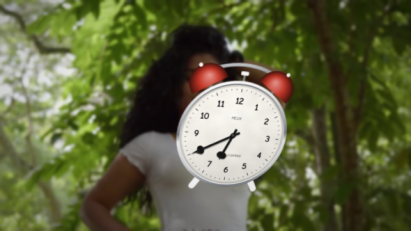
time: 6:40
